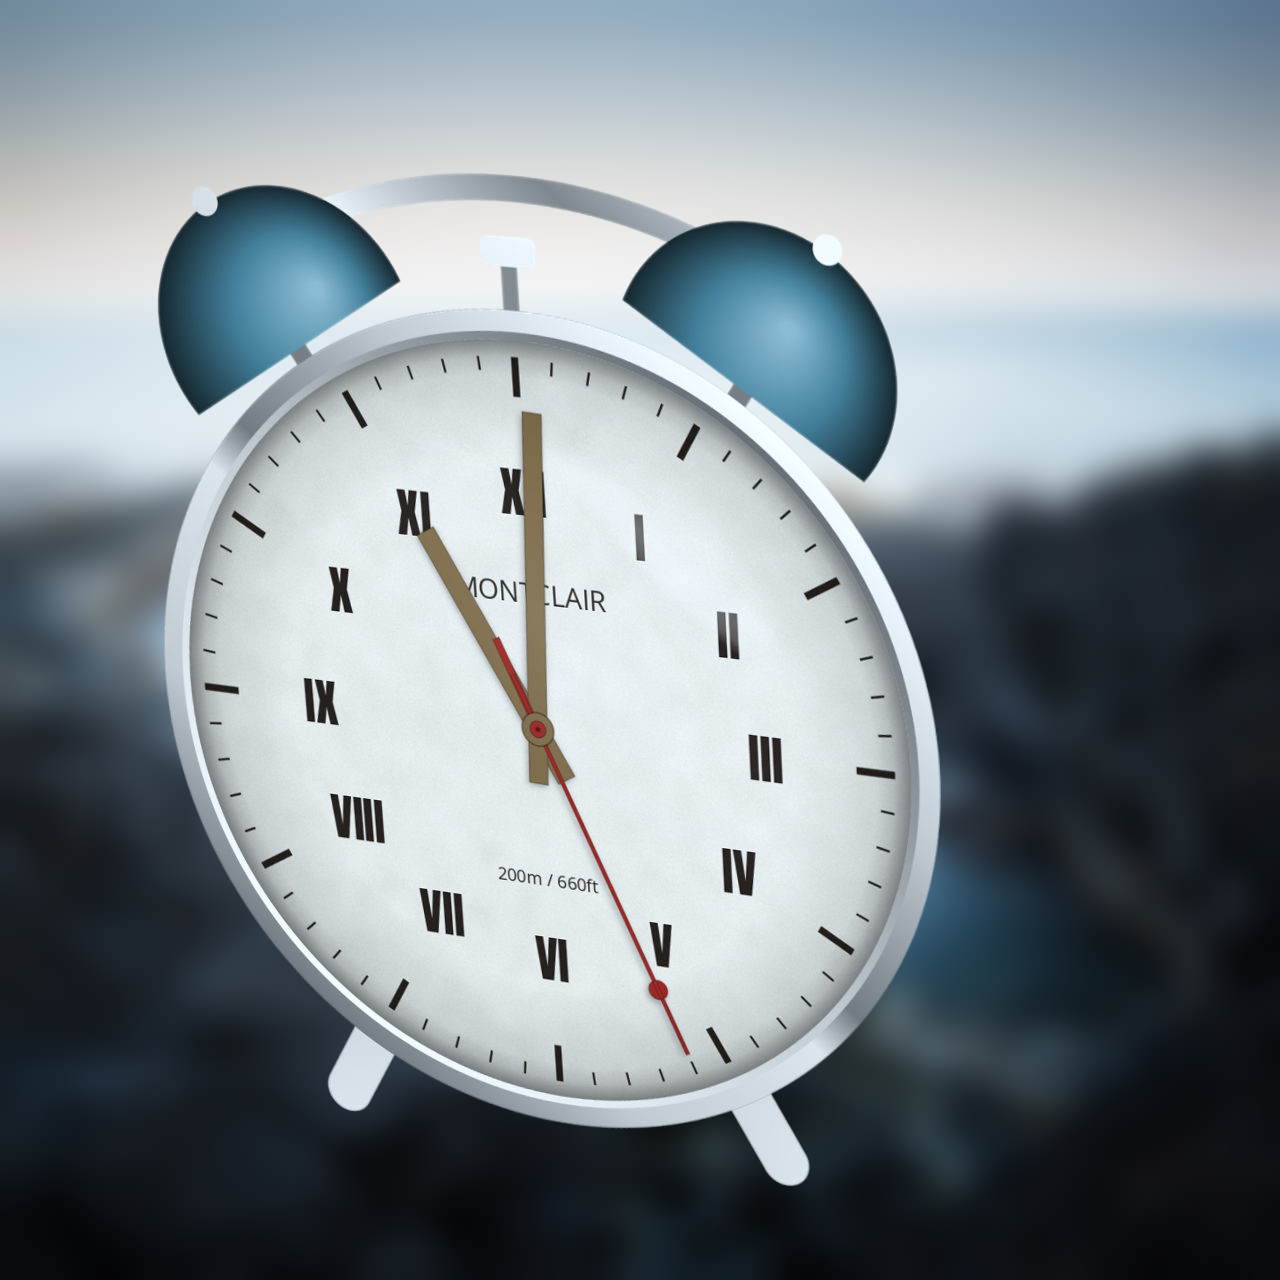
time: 11:00:26
